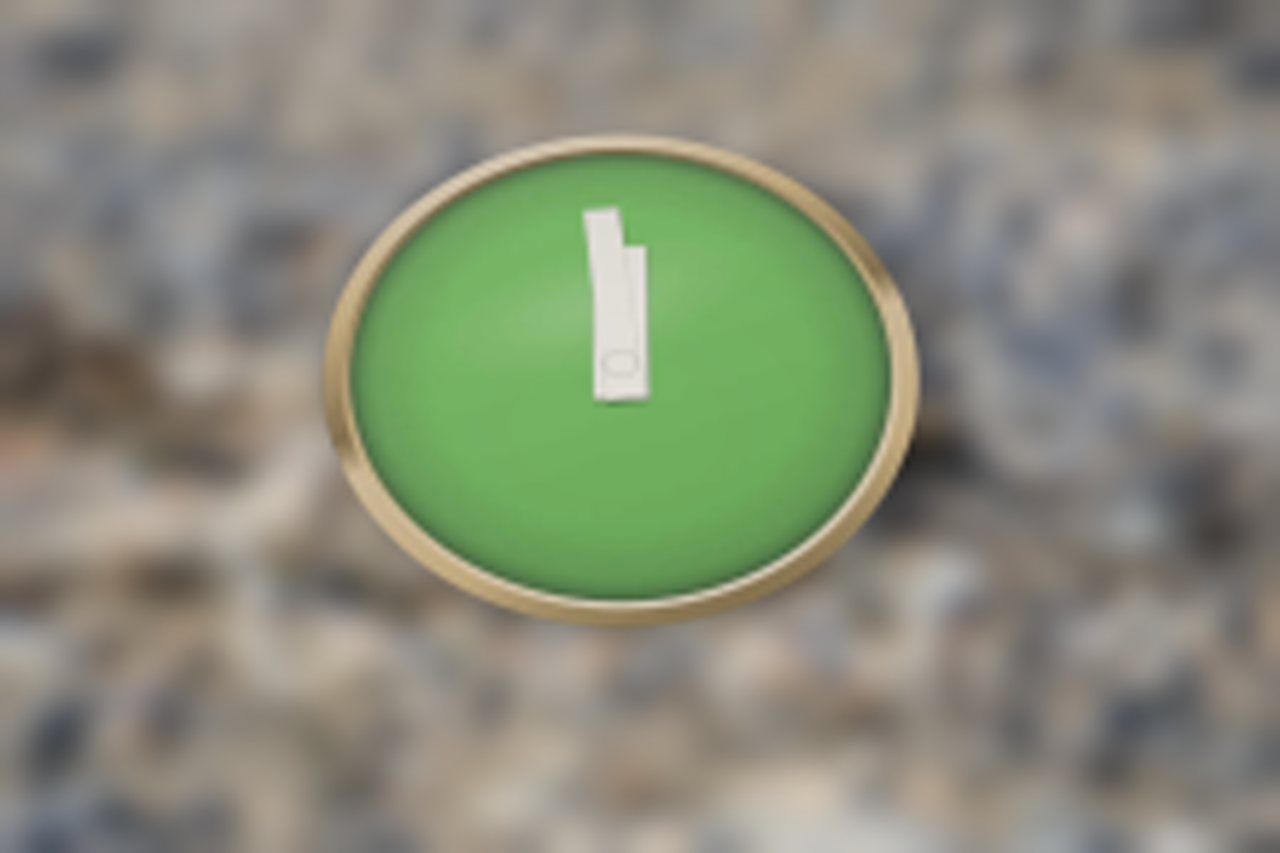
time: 11:59
